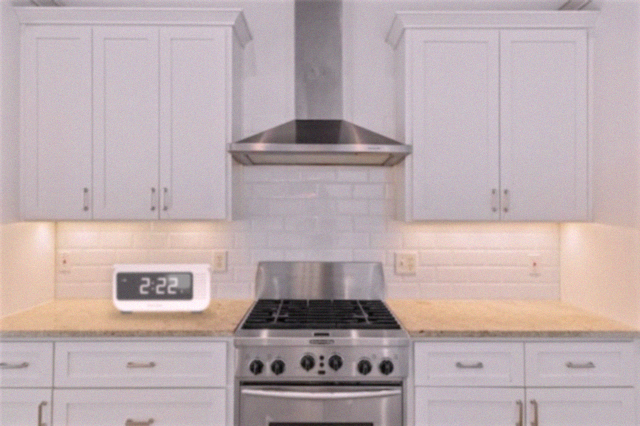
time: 2:22
